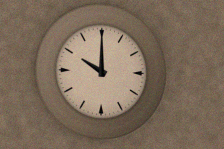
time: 10:00
